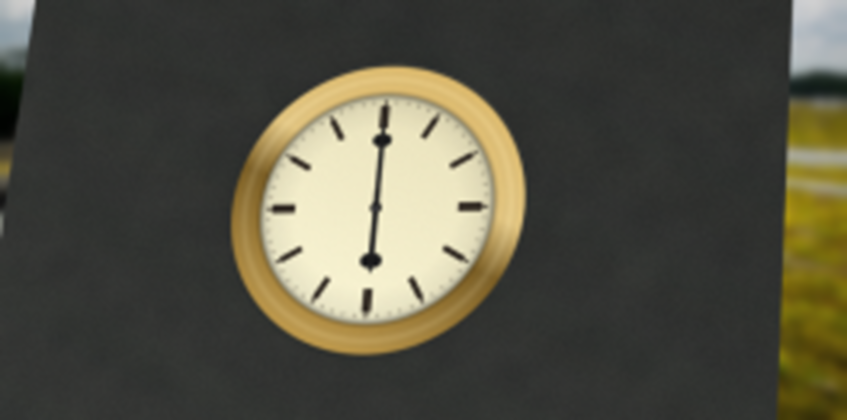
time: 6:00
